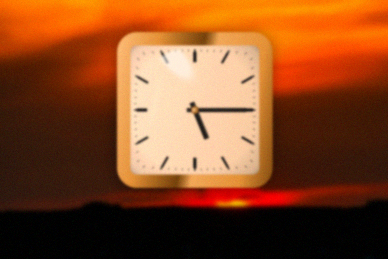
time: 5:15
